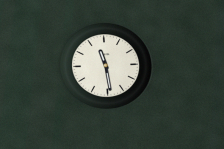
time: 11:29
